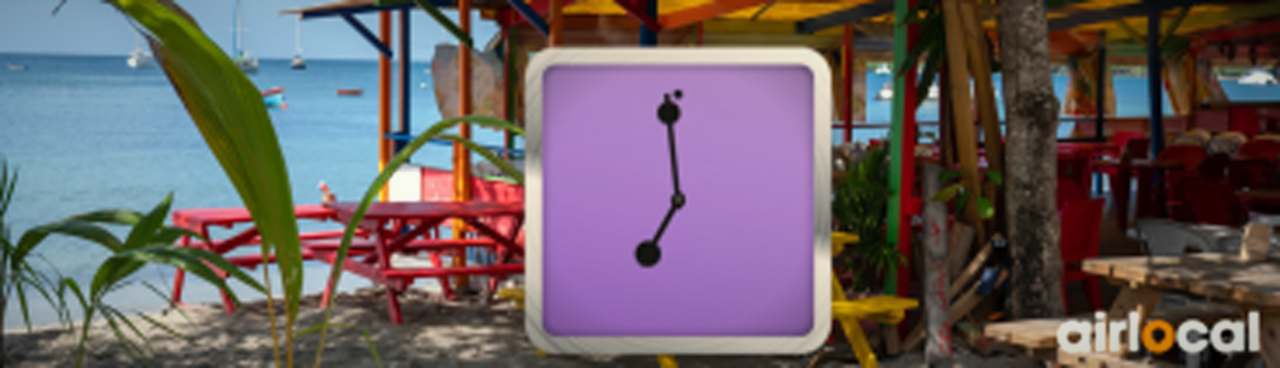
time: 6:59
